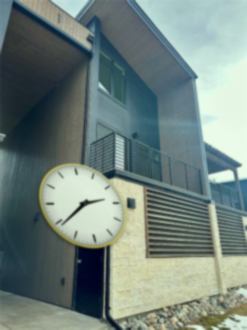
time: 2:39
